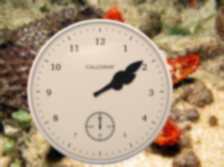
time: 2:09
